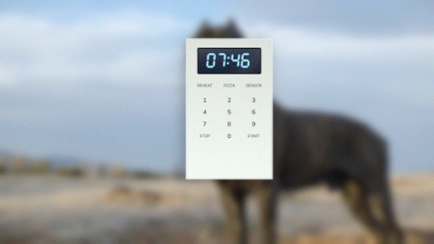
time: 7:46
